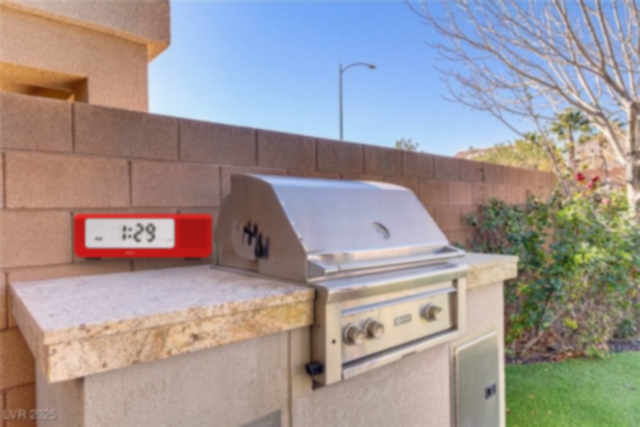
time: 1:29
